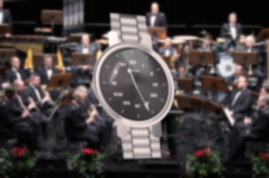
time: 11:26
